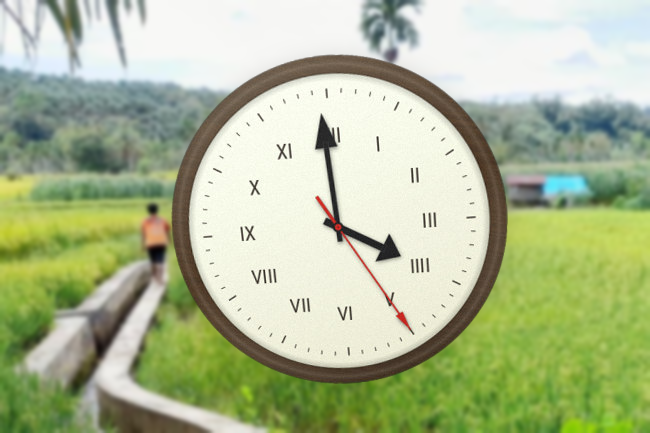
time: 3:59:25
